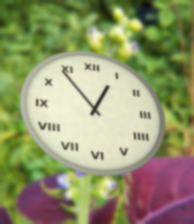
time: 12:54
